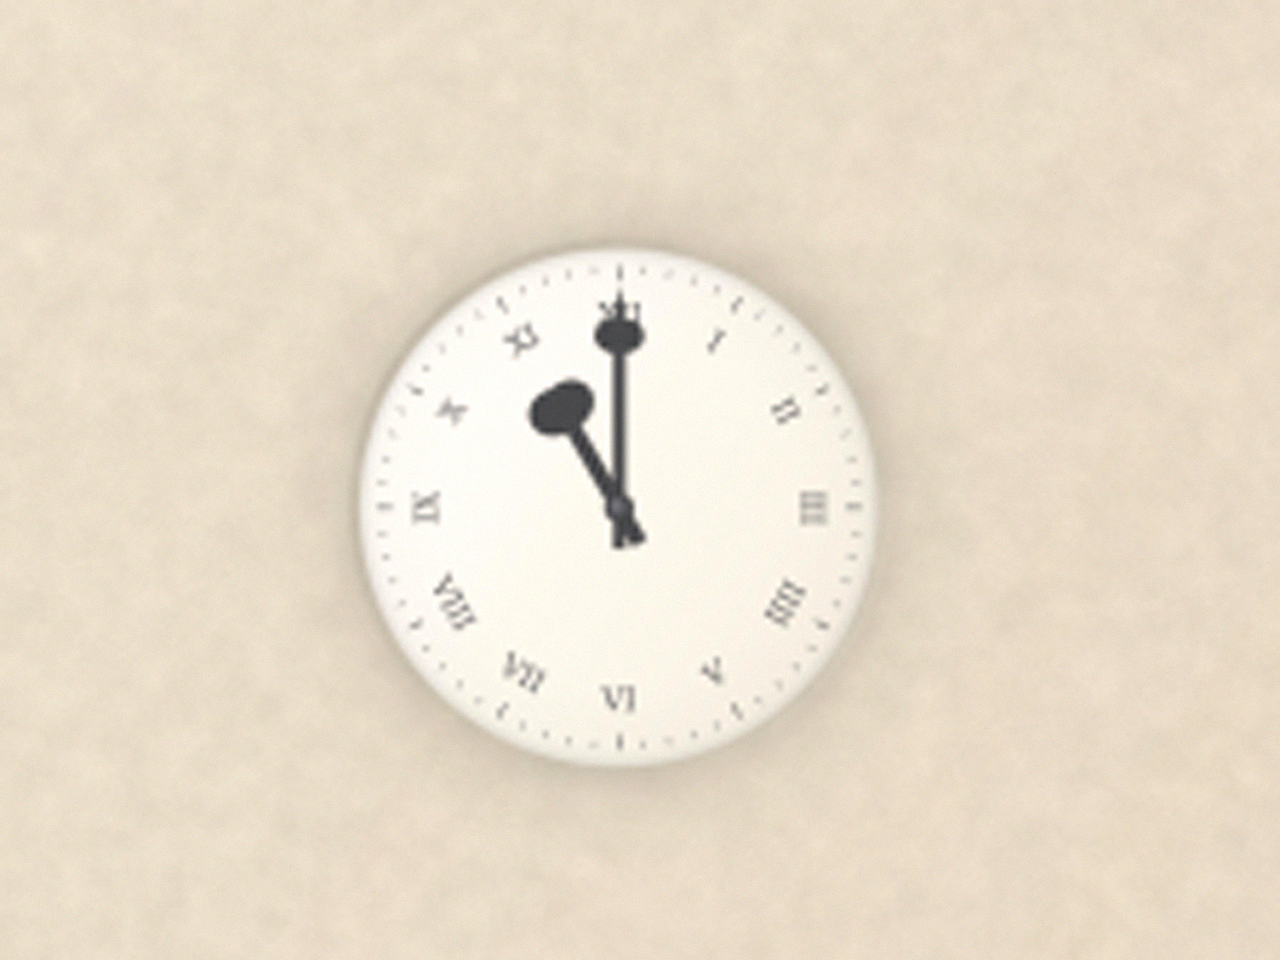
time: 11:00
